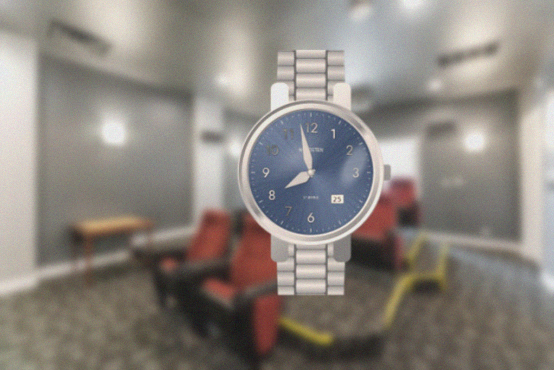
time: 7:58
